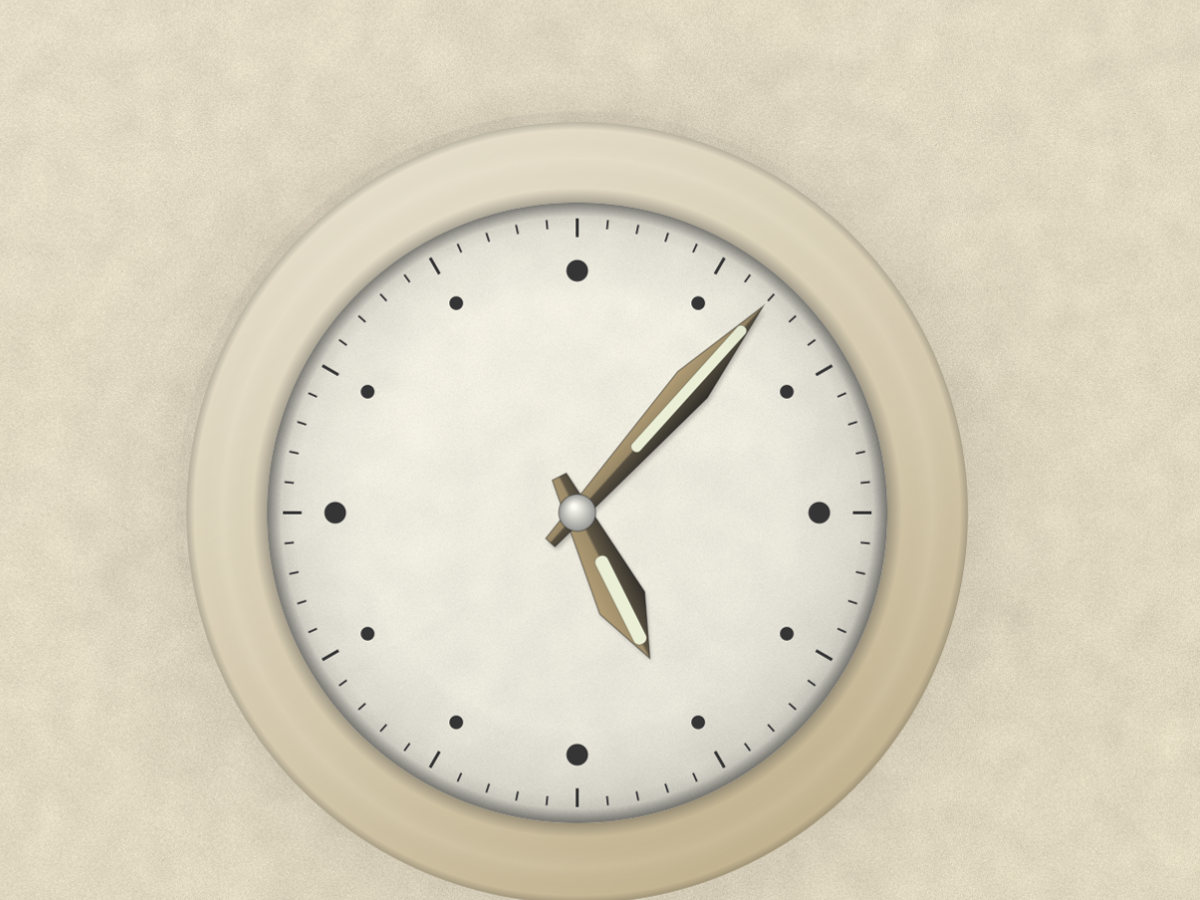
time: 5:07
